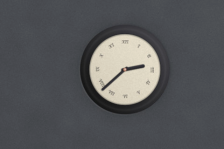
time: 2:38
